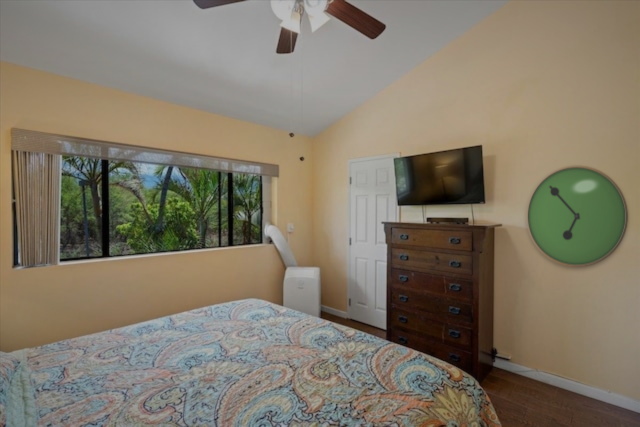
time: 6:53
